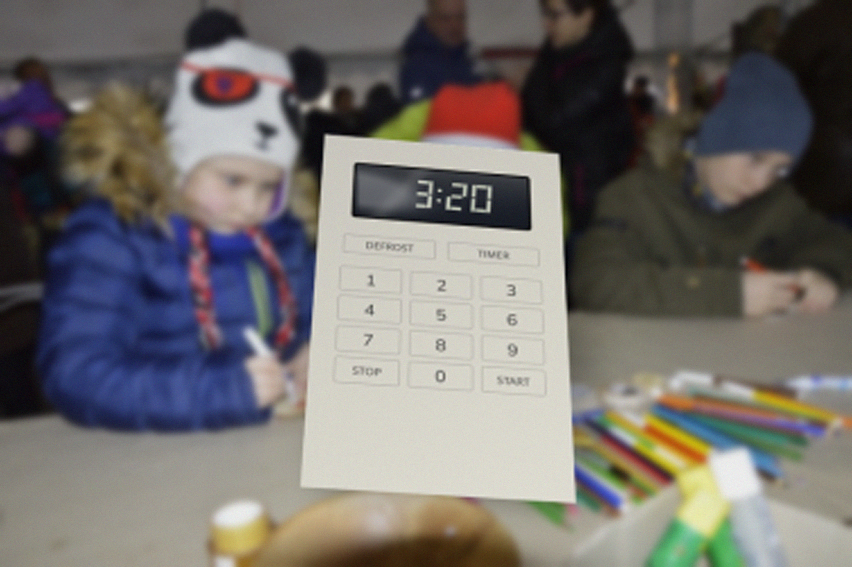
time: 3:20
